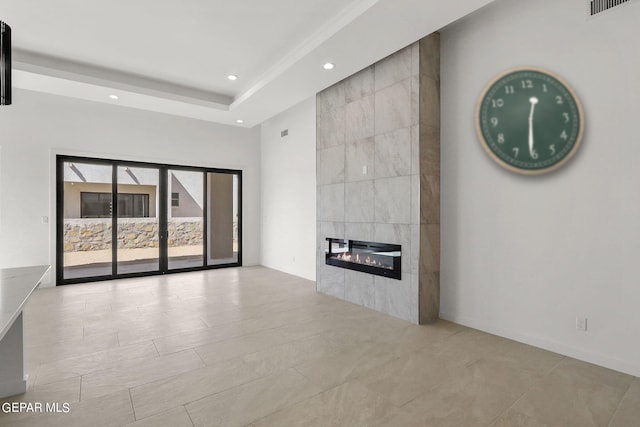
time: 12:31
